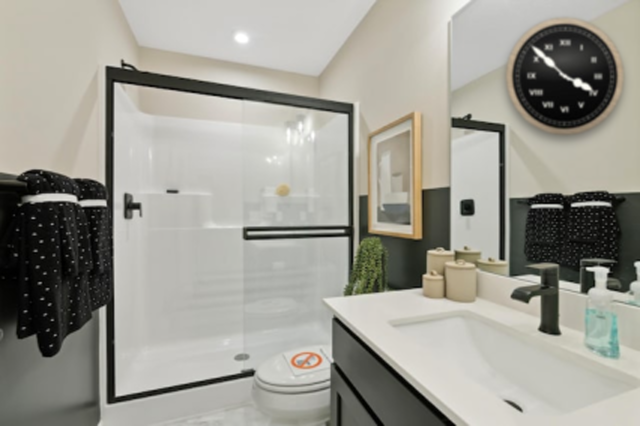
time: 3:52
